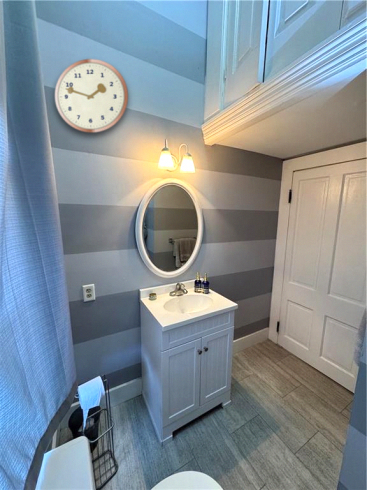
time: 1:48
